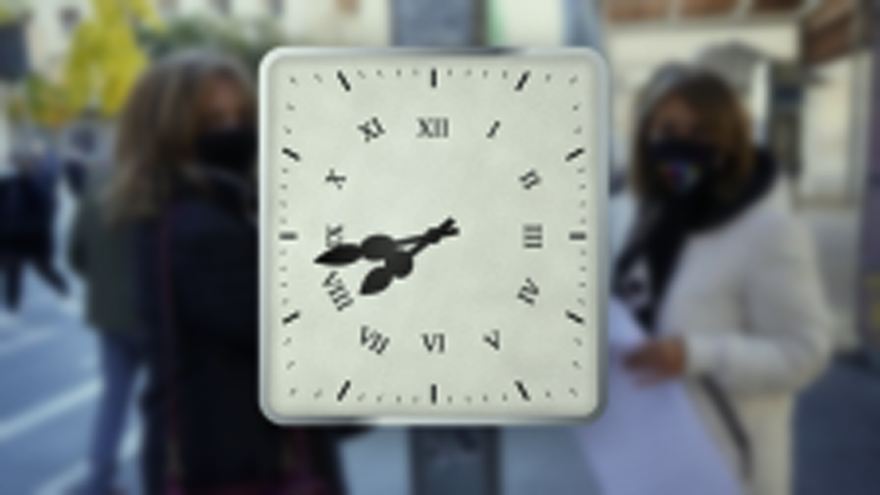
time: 7:43
